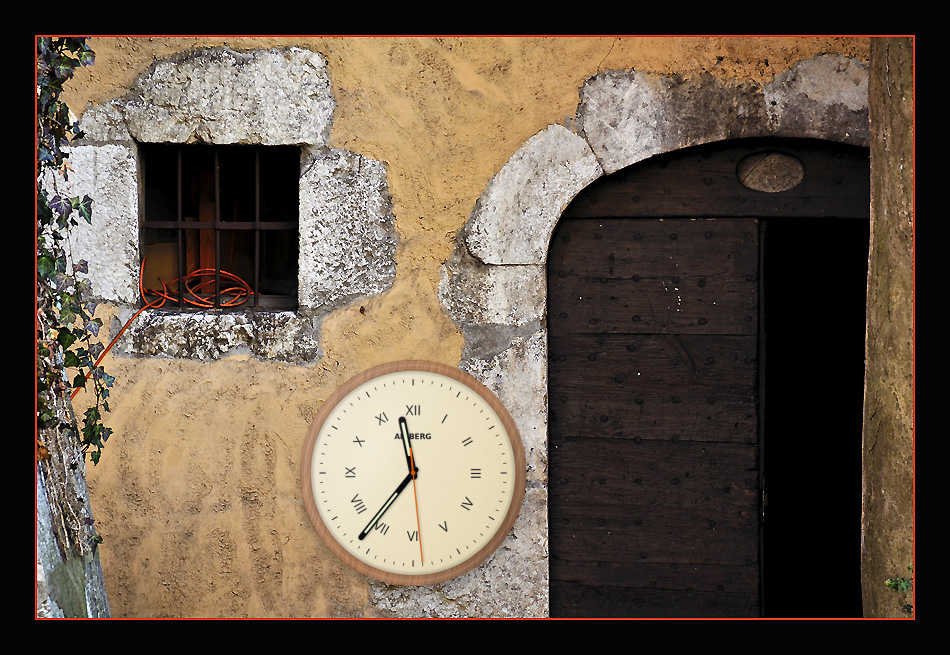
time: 11:36:29
